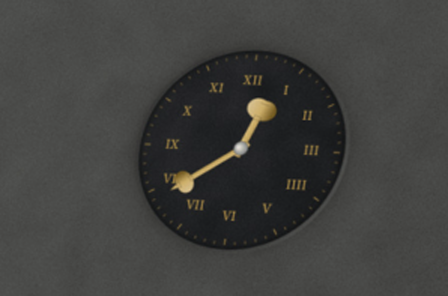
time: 12:39
